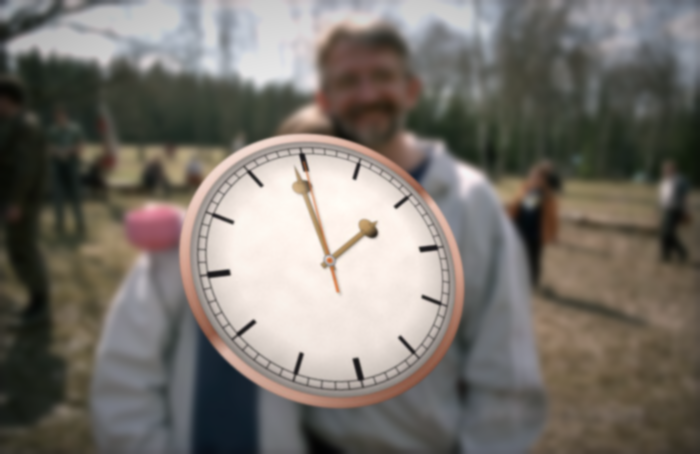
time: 1:59:00
